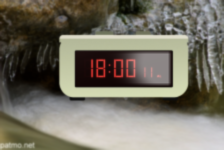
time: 18:00:11
